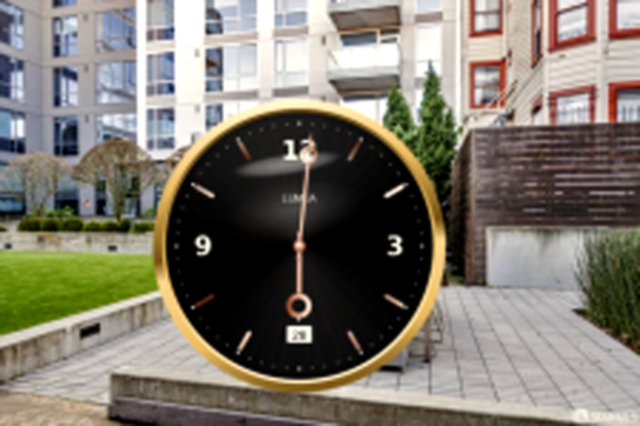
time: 6:01
